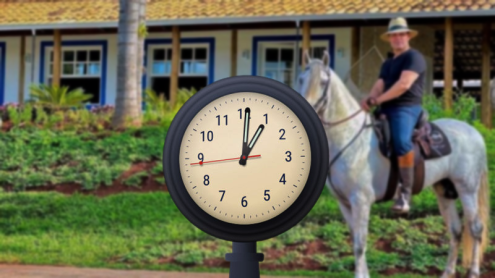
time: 1:00:44
